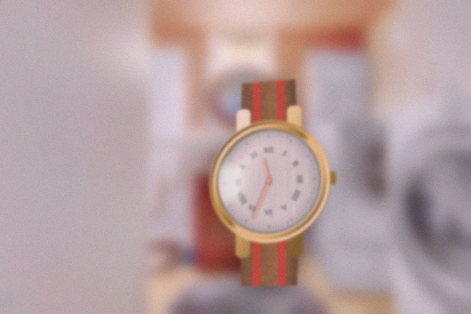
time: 11:34
